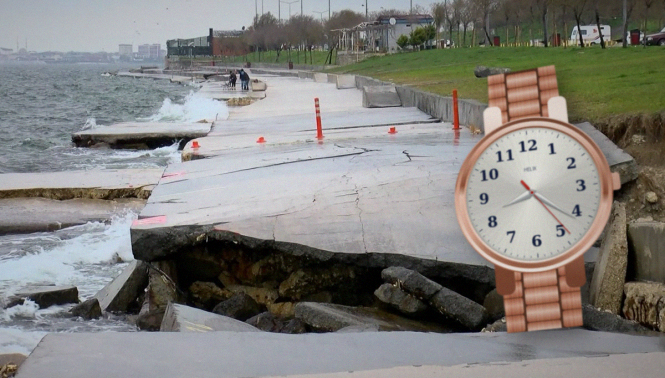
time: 8:21:24
